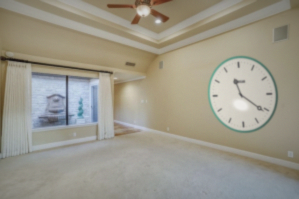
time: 11:21
